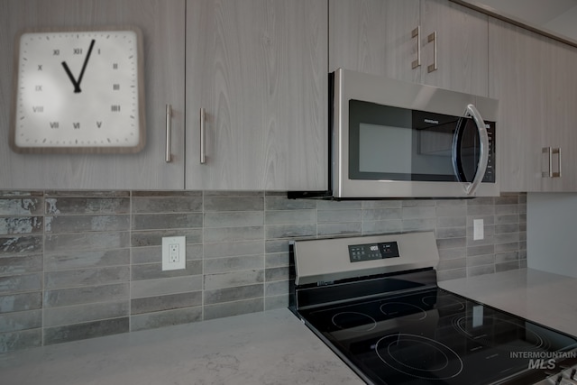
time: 11:03
